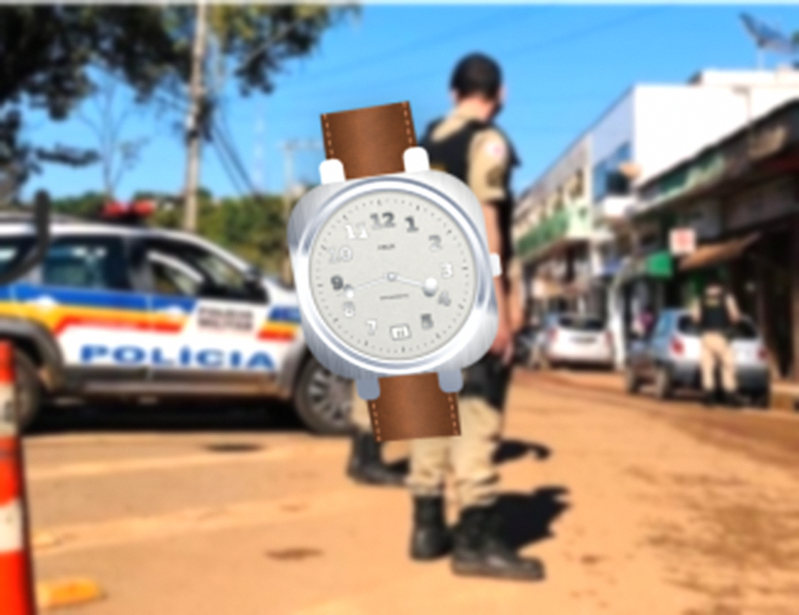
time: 3:43
